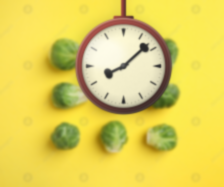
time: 8:08
